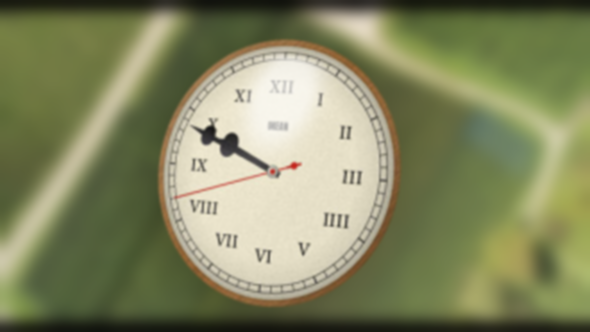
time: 9:48:42
